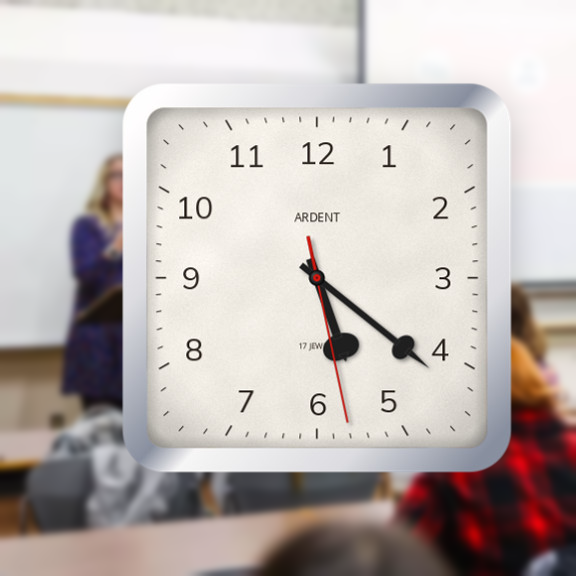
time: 5:21:28
